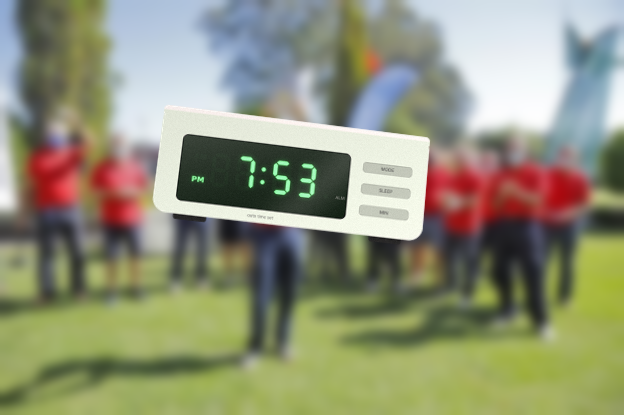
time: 7:53
